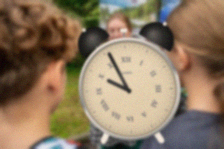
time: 9:56
